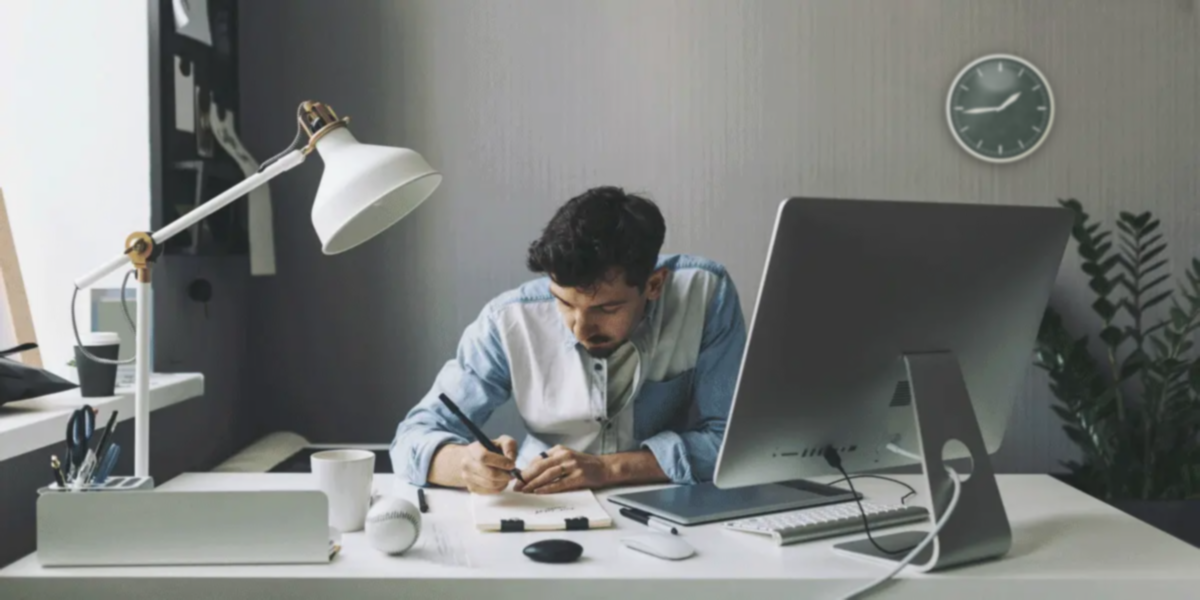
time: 1:44
